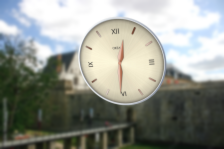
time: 12:31
